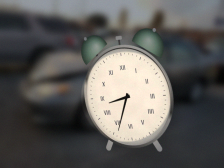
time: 8:34
